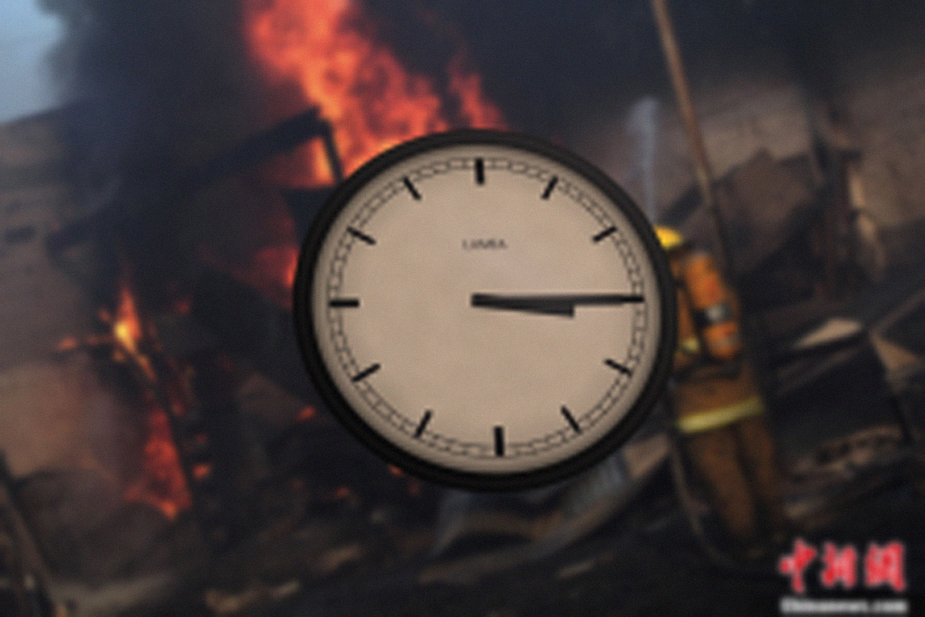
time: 3:15
